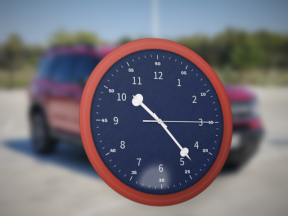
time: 10:23:15
